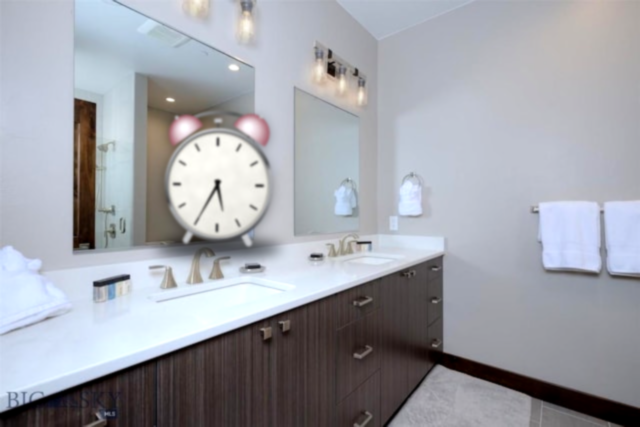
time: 5:35
